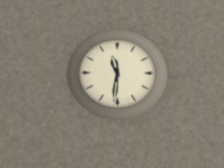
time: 11:31
